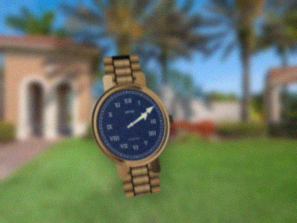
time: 2:10
